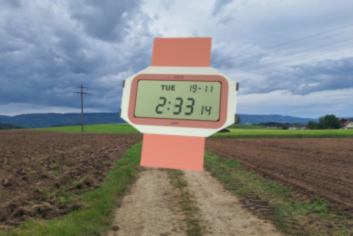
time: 2:33:14
